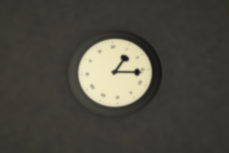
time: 1:16
